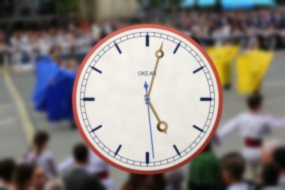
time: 5:02:29
